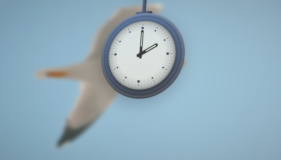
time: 2:00
